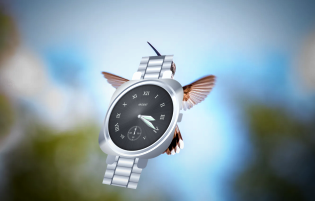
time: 3:20
